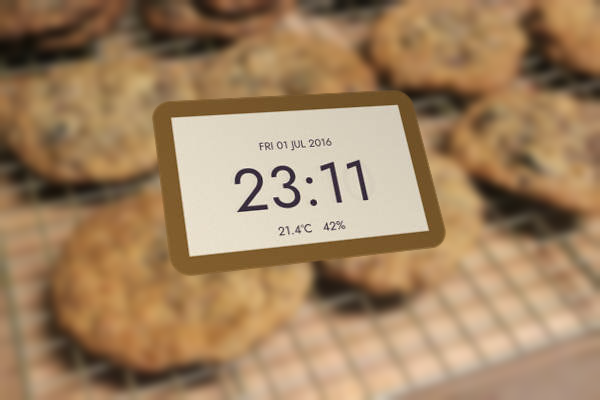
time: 23:11
